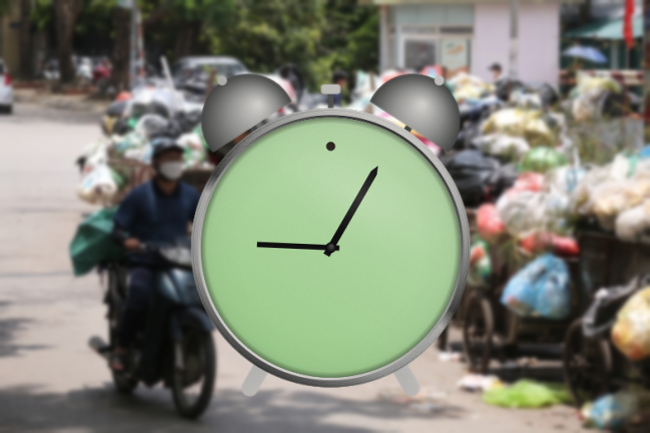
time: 9:05
